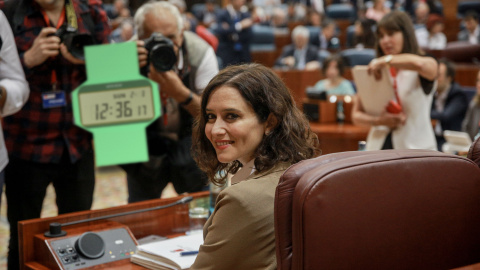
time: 12:36
